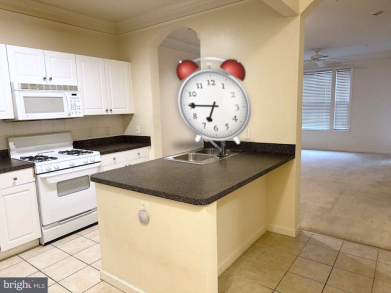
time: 6:45
